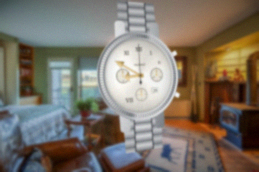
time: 8:50
